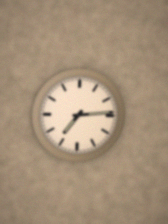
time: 7:14
